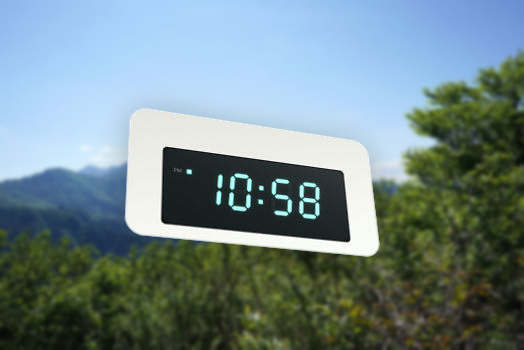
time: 10:58
